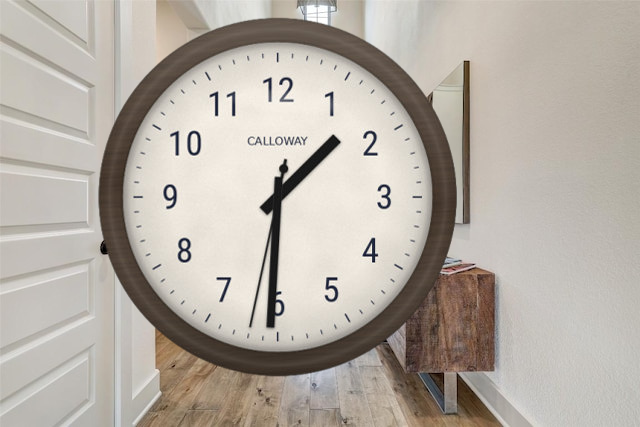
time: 1:30:32
